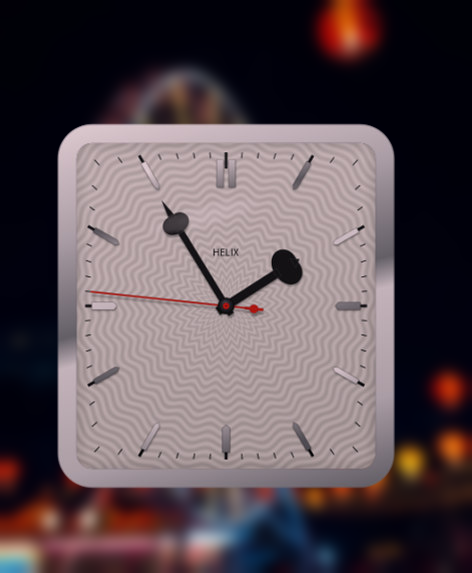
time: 1:54:46
